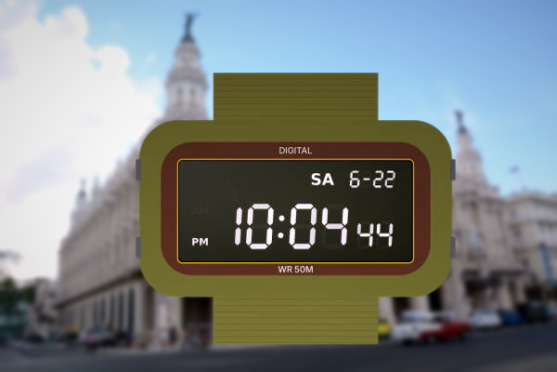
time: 10:04:44
